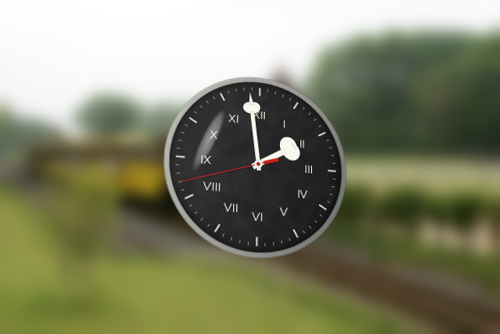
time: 1:58:42
